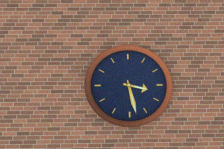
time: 3:28
